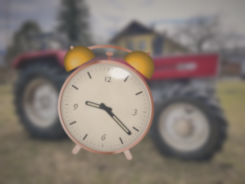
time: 9:22
